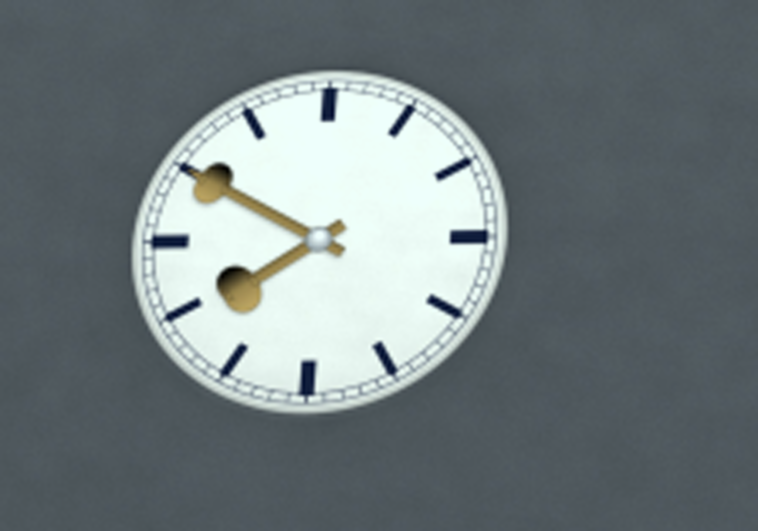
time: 7:50
